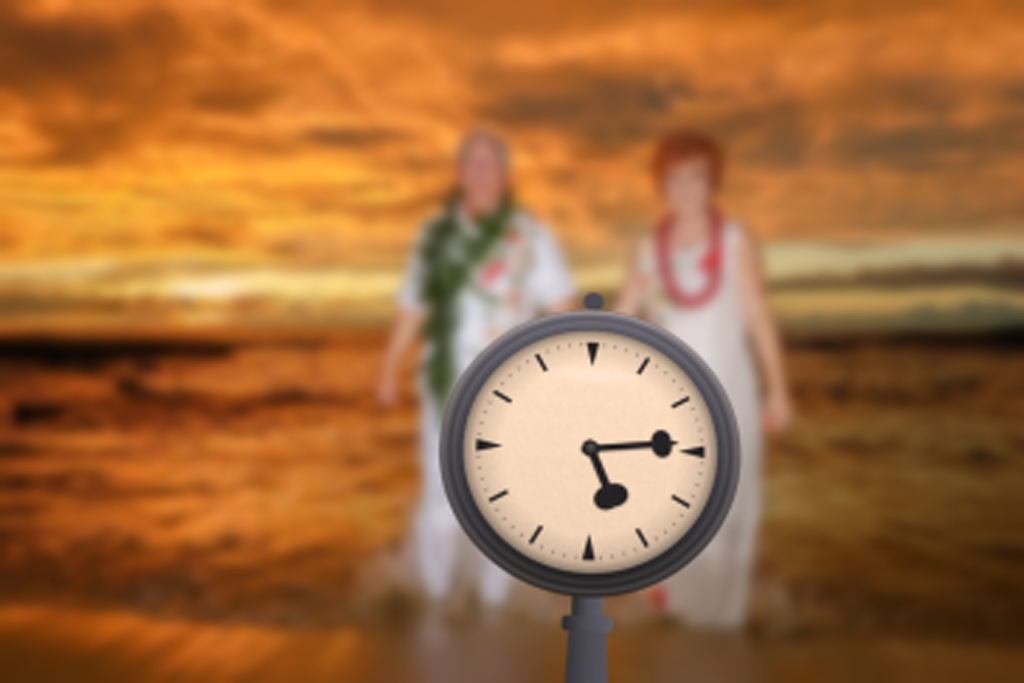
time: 5:14
